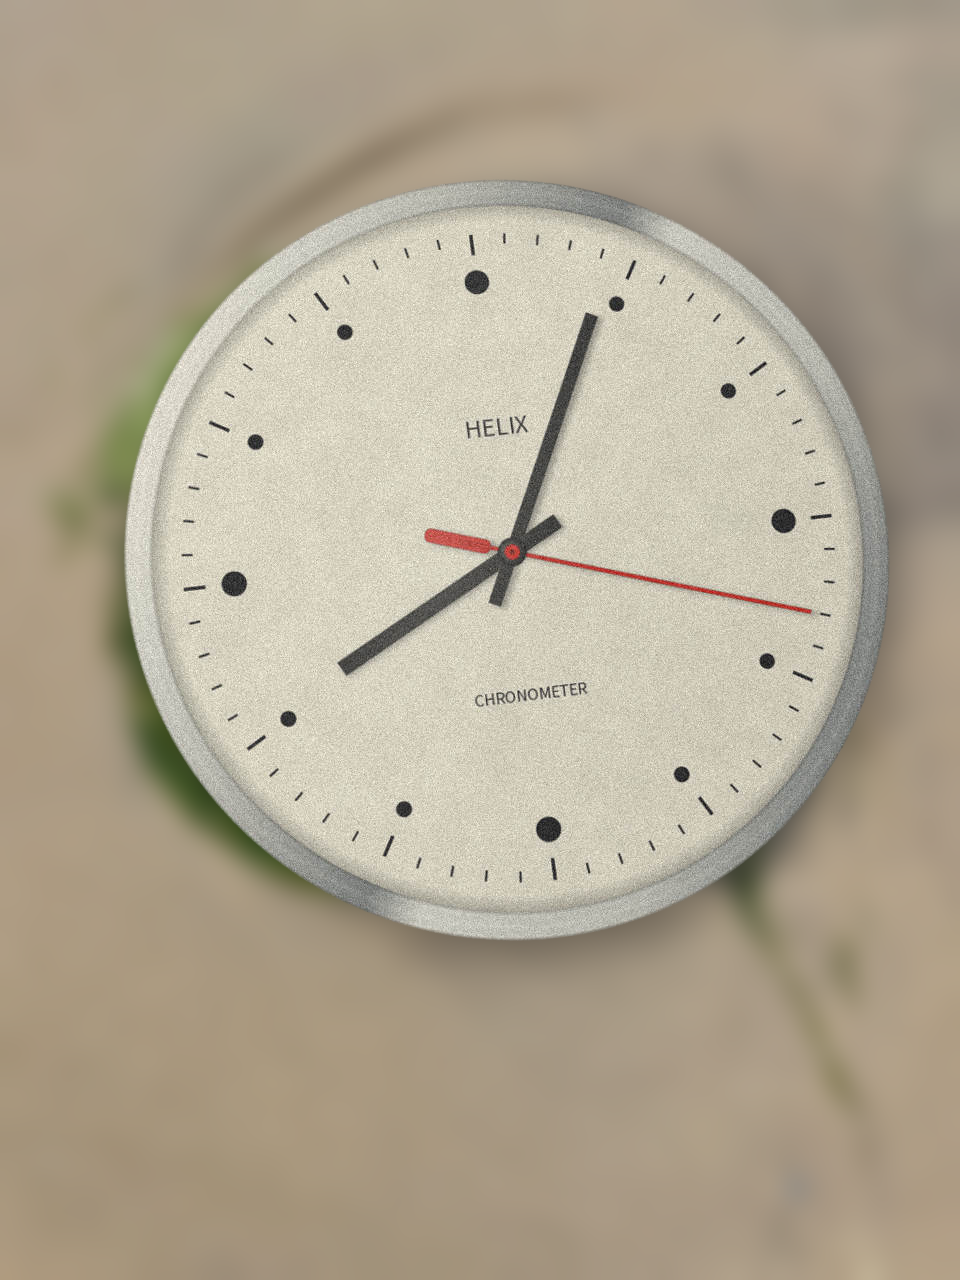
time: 8:04:18
